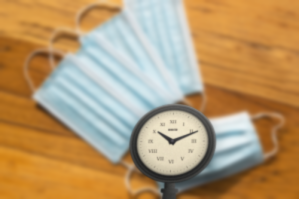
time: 10:11
